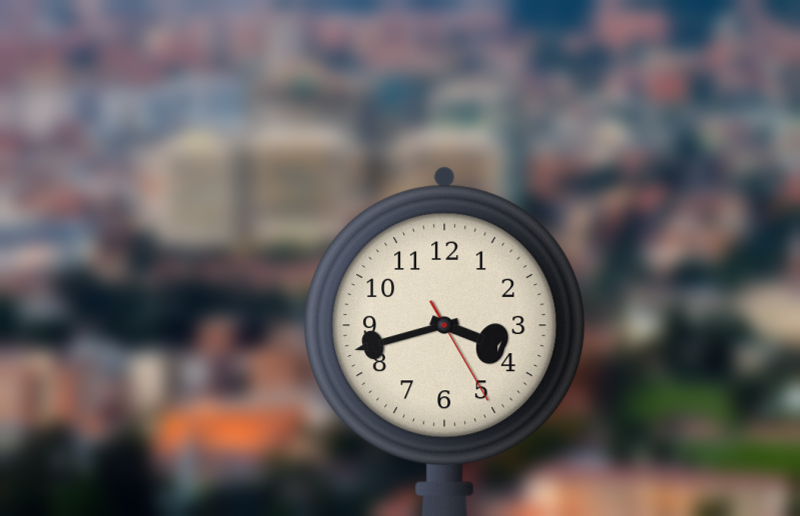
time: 3:42:25
